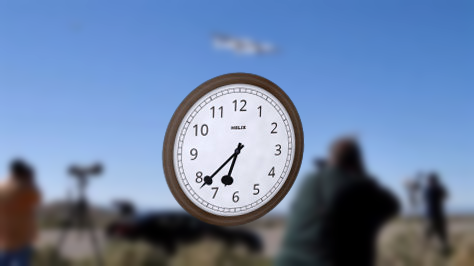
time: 6:38
